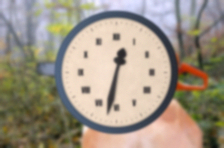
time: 12:32
